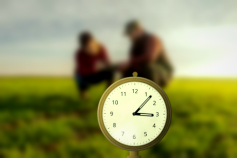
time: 3:07
